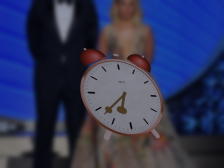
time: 6:38
